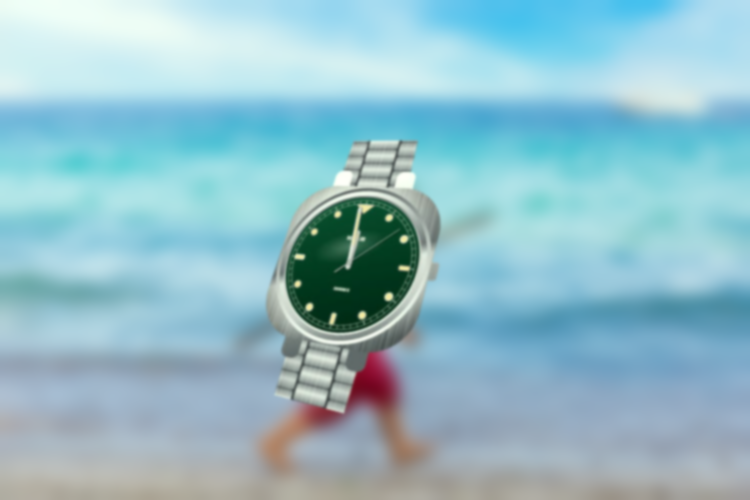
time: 11:59:08
